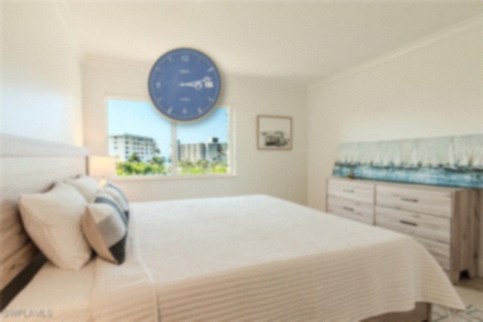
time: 3:13
